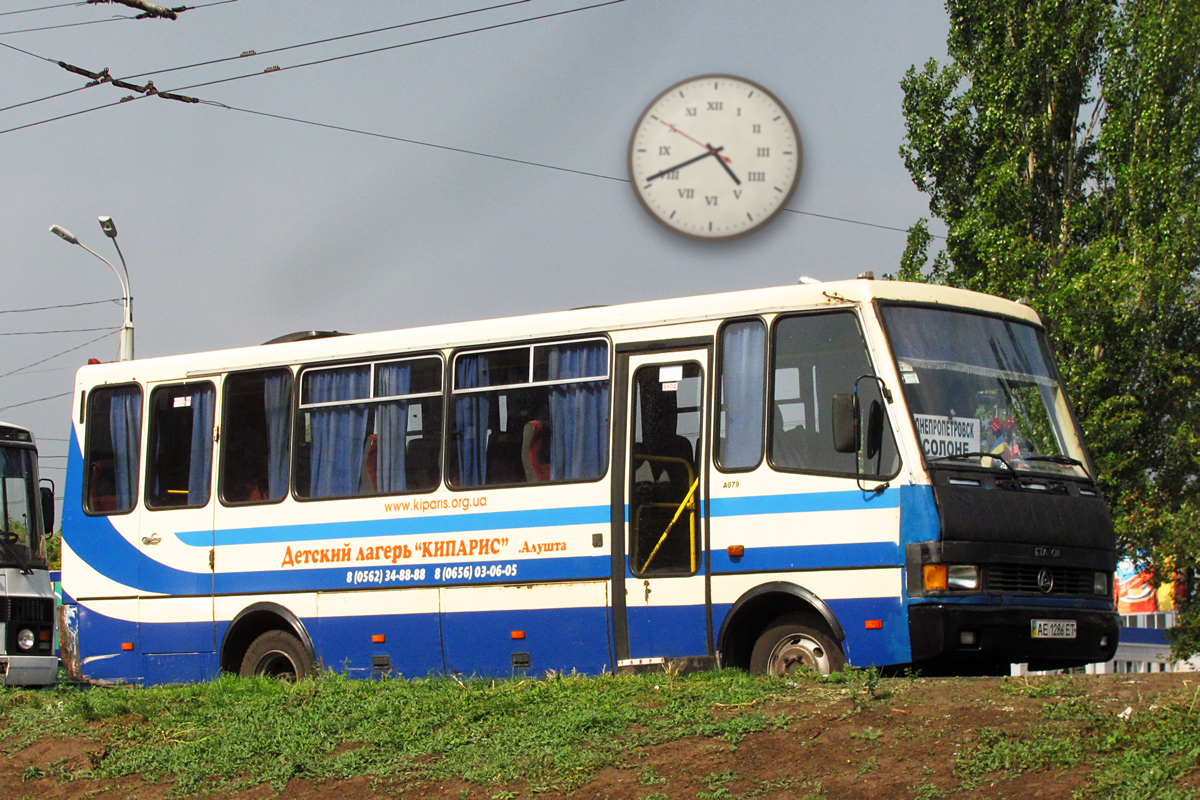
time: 4:40:50
